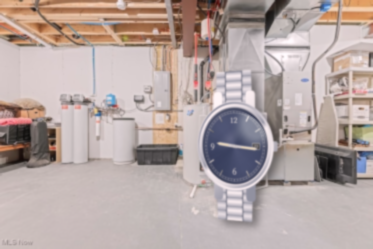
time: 9:16
